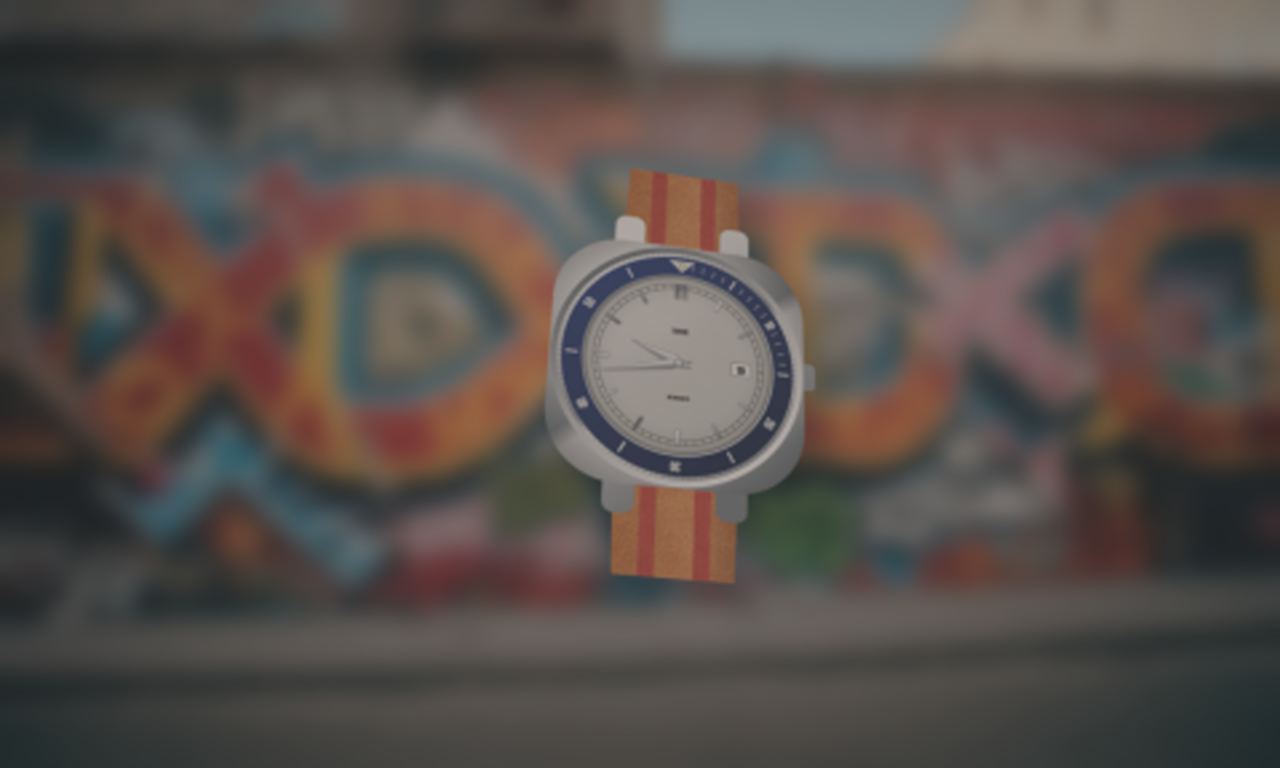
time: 9:43
